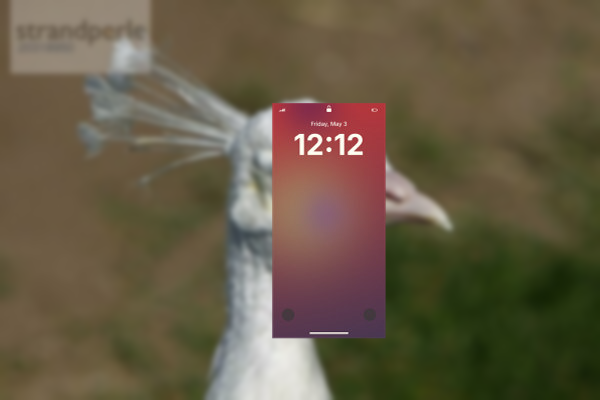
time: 12:12
